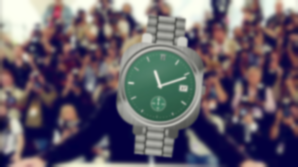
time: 11:11
